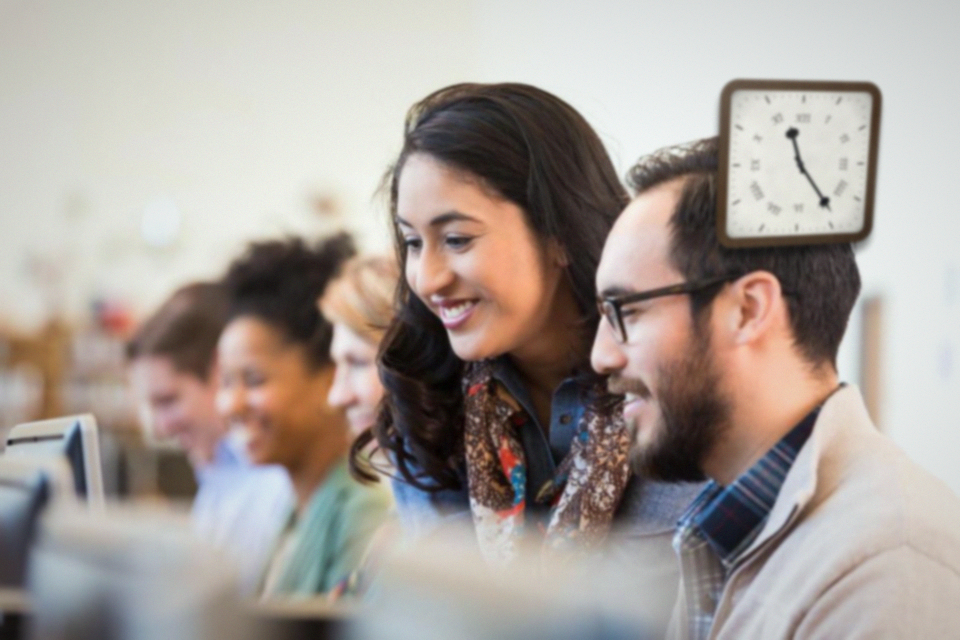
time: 11:24
